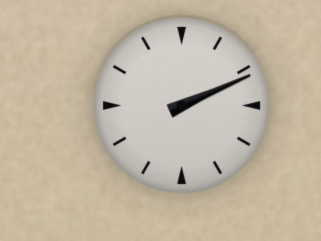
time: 2:11
